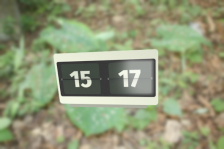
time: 15:17
